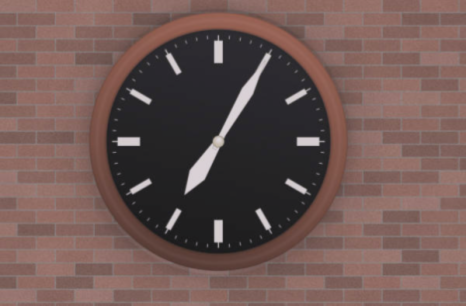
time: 7:05
